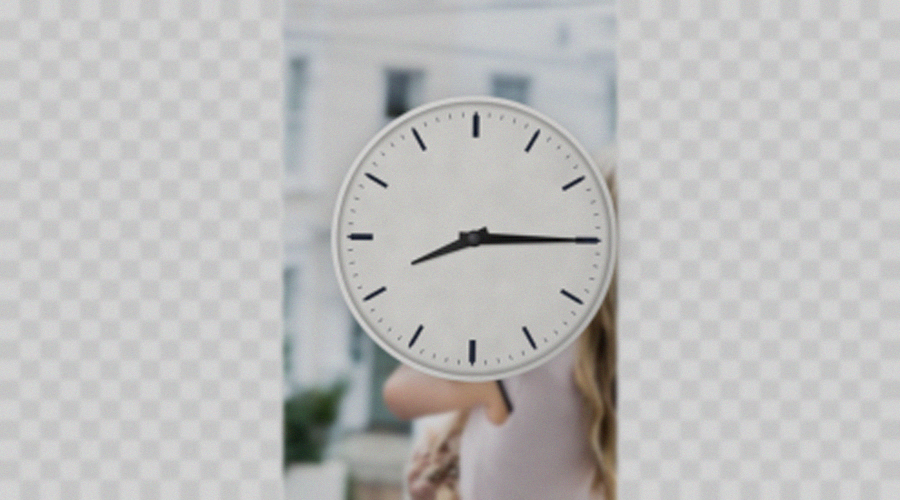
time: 8:15
